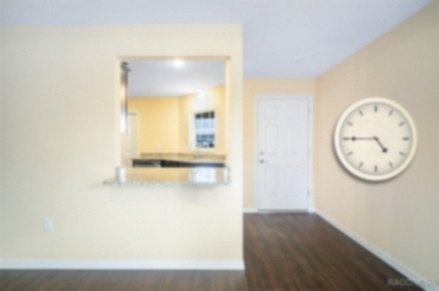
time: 4:45
